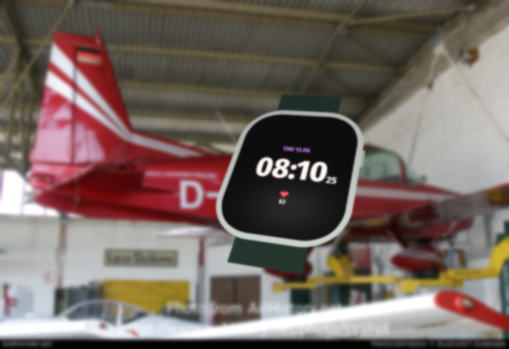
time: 8:10
